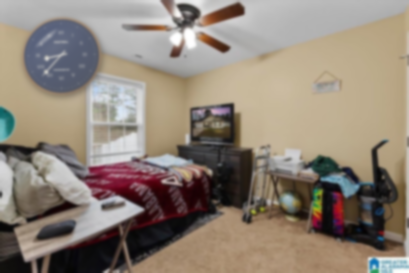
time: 8:37
